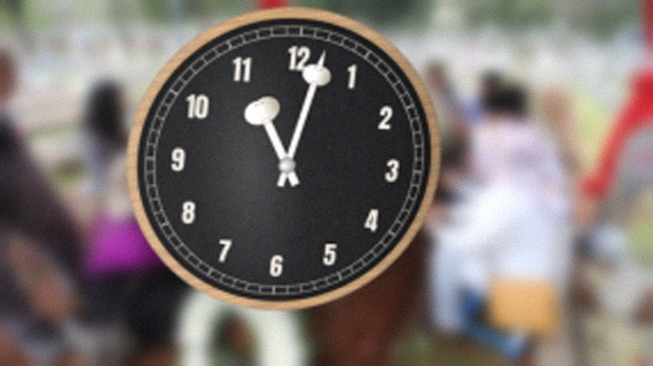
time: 11:02
